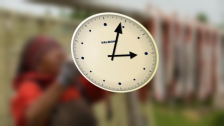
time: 3:04
